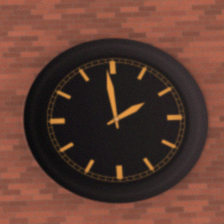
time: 1:59
